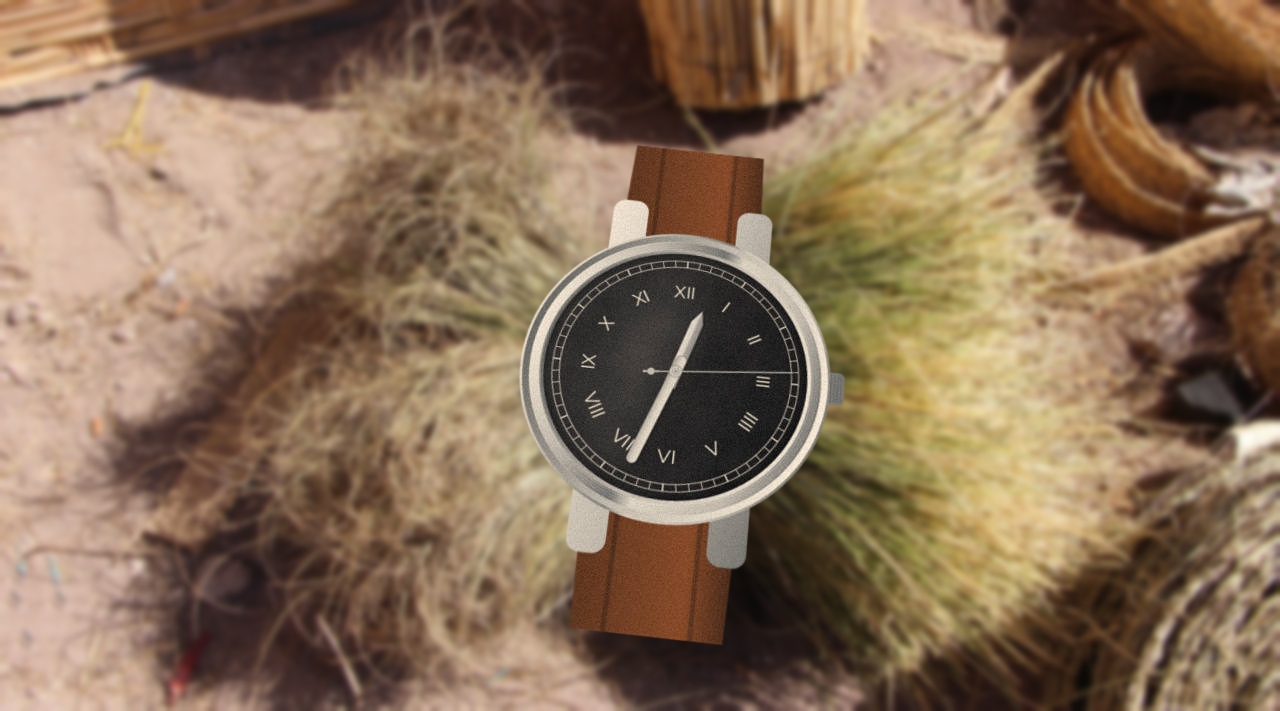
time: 12:33:14
